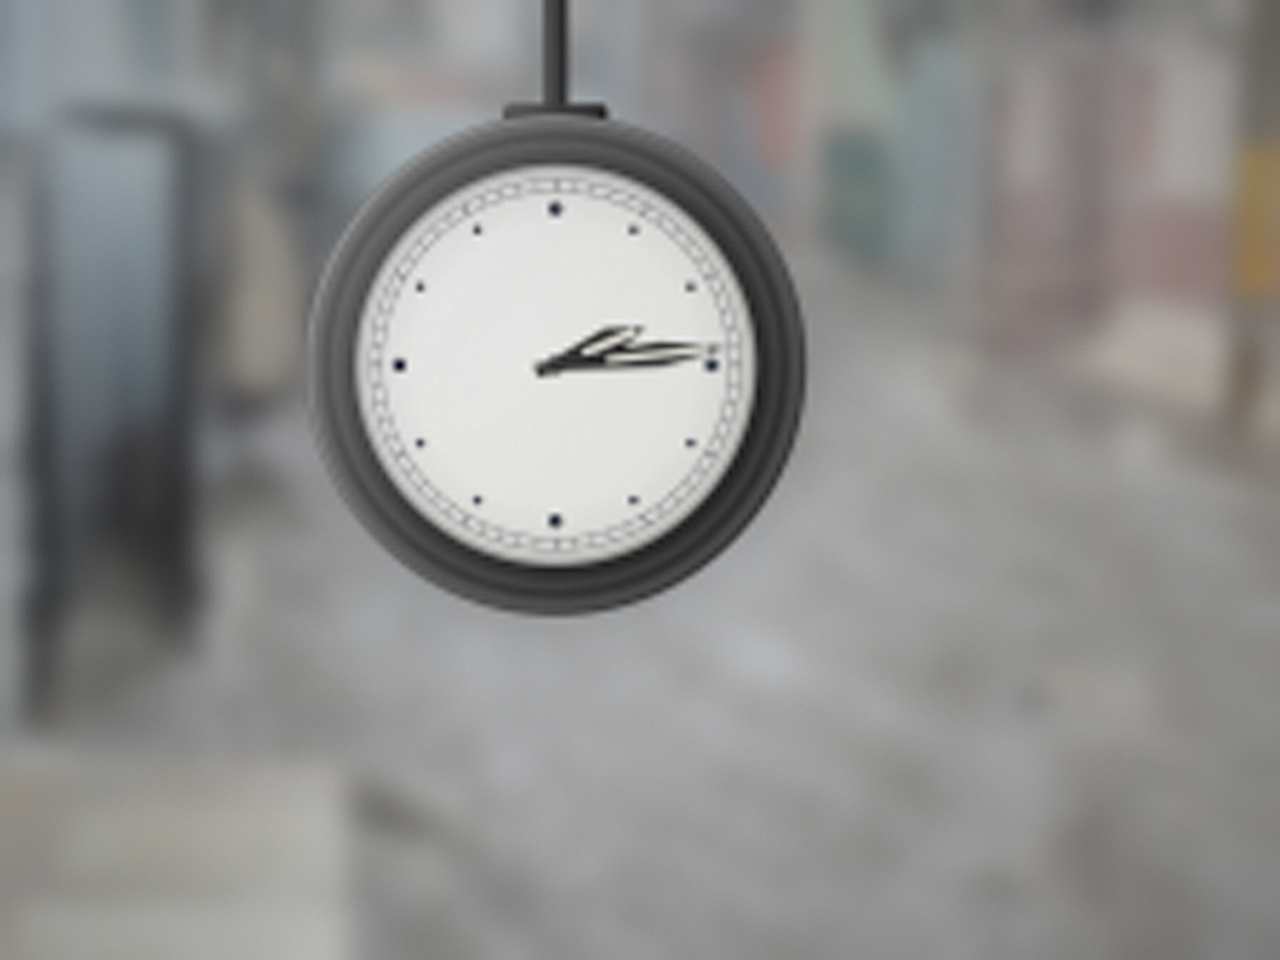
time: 2:14
